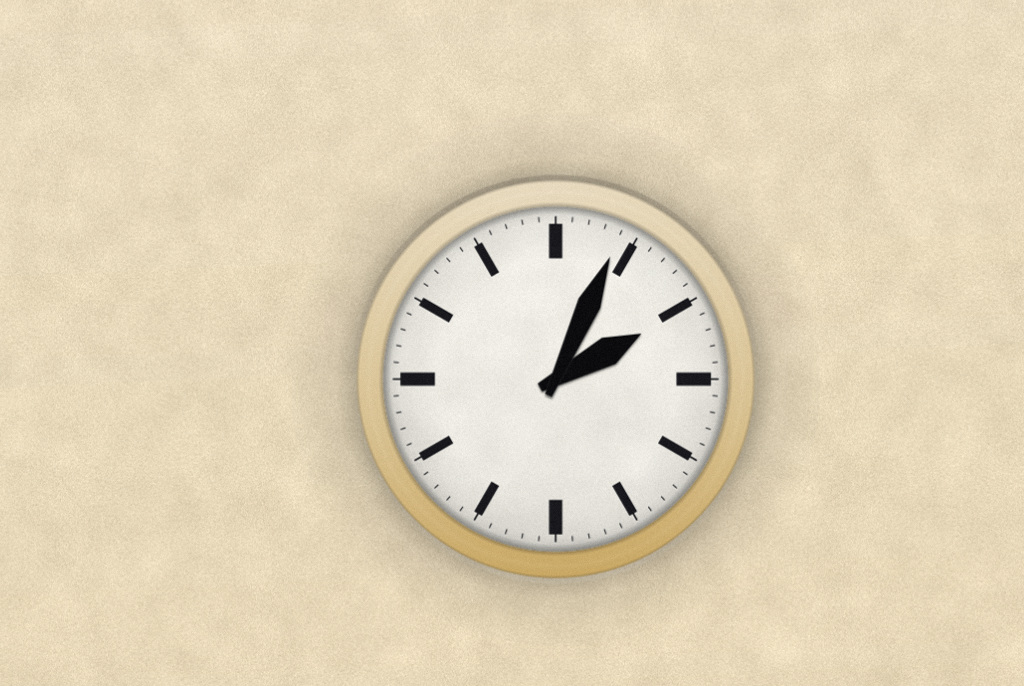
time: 2:04
